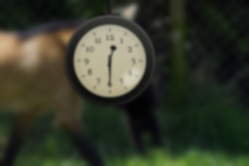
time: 12:30
